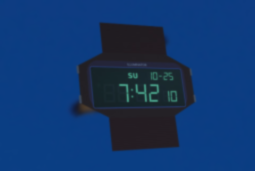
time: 7:42:10
